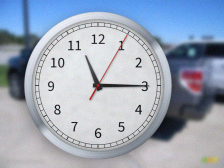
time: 11:15:05
